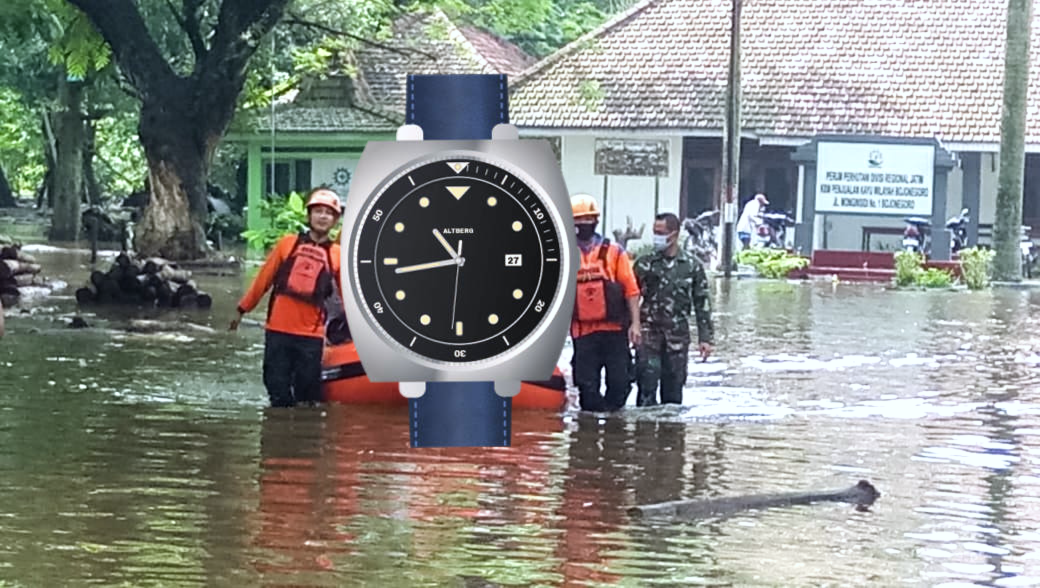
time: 10:43:31
